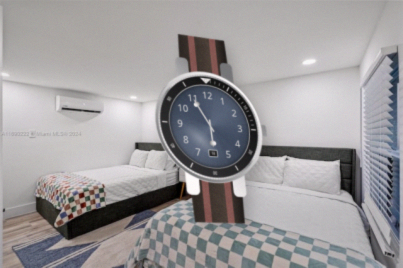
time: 5:55
